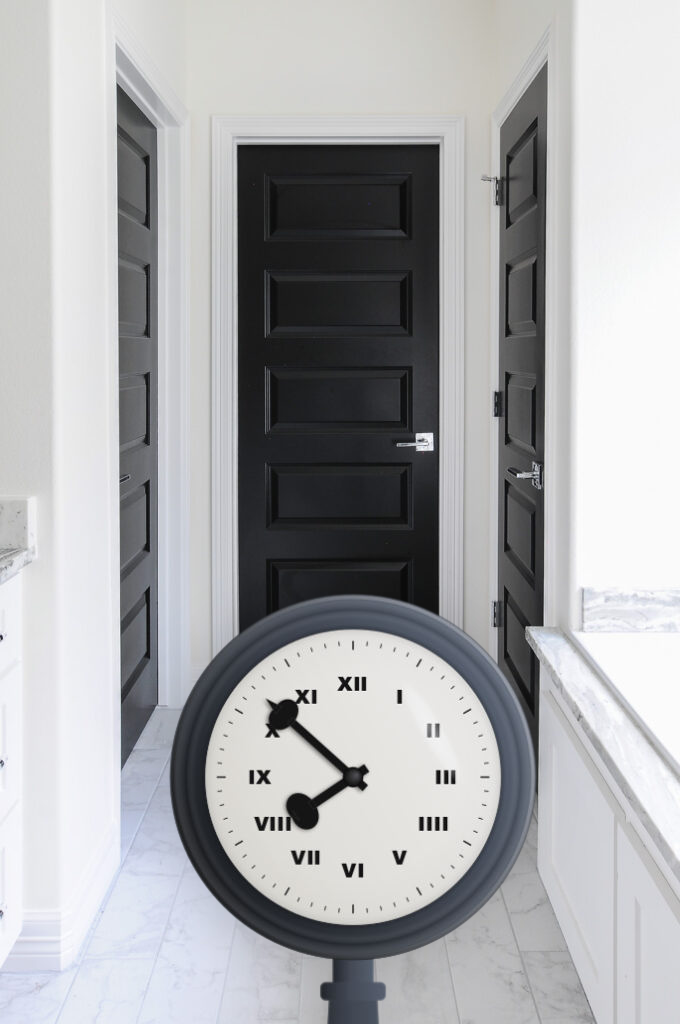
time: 7:52
